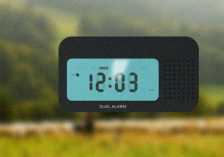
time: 12:03
